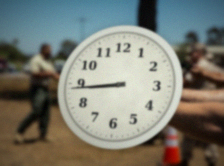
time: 8:44
